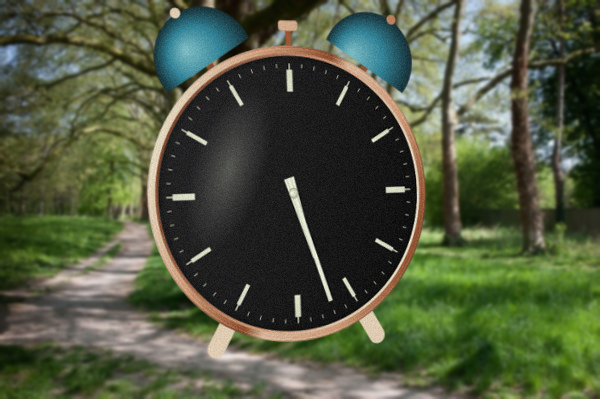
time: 5:27
